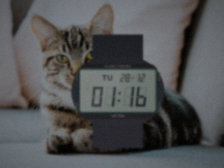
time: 1:16
